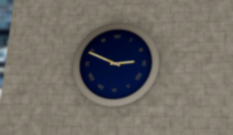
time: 2:49
